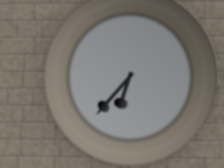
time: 6:37
